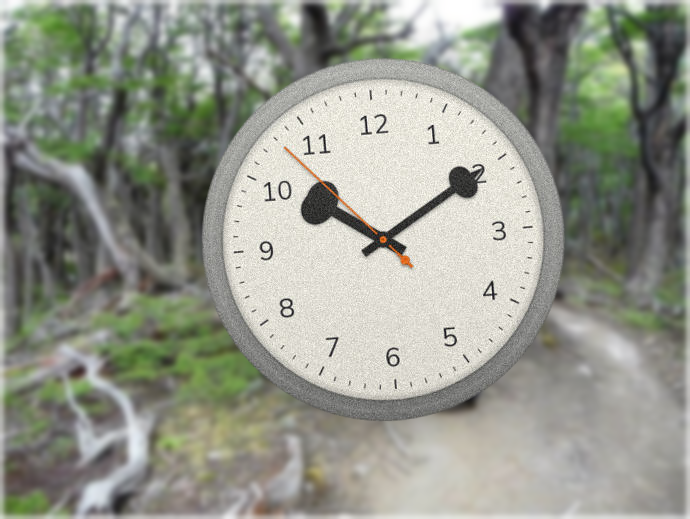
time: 10:09:53
